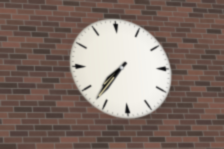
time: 7:37
